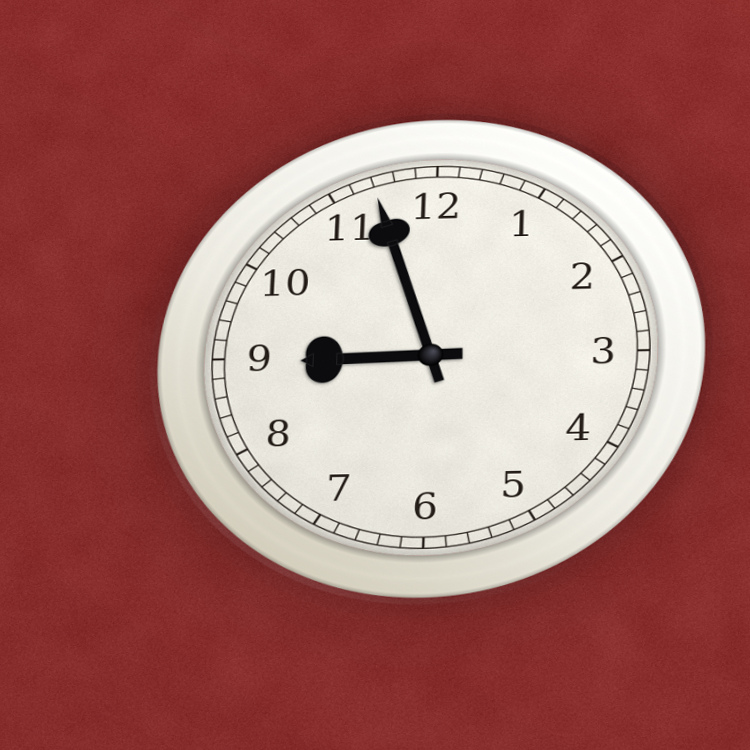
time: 8:57
